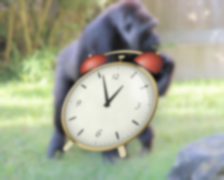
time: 12:56
